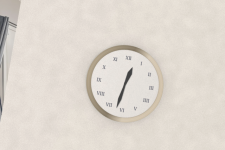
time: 12:32
